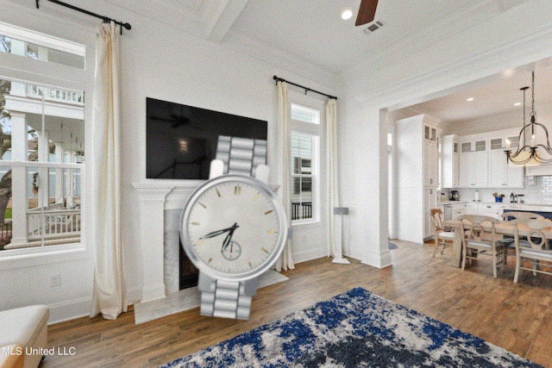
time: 6:41
